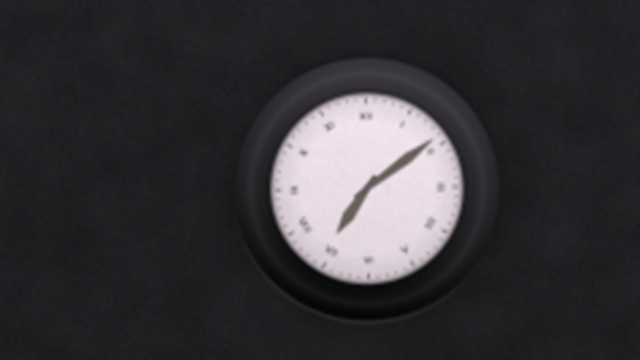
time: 7:09
